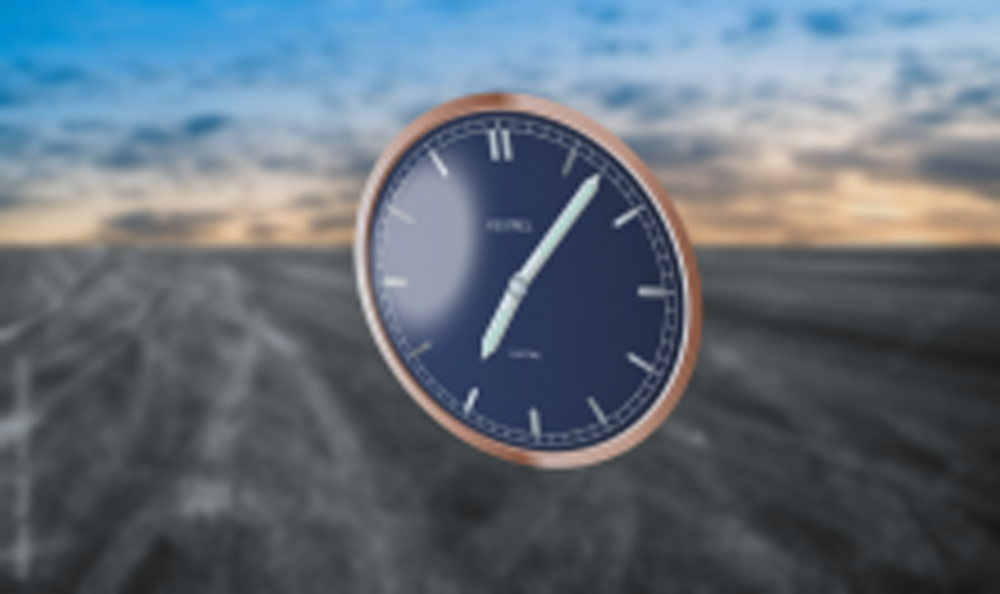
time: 7:07
